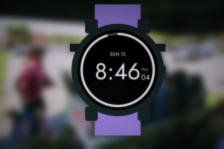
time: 8:46
